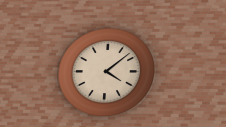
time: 4:08
